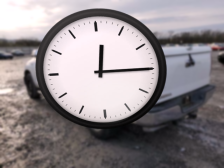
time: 12:15
